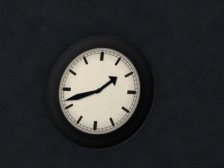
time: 1:42
